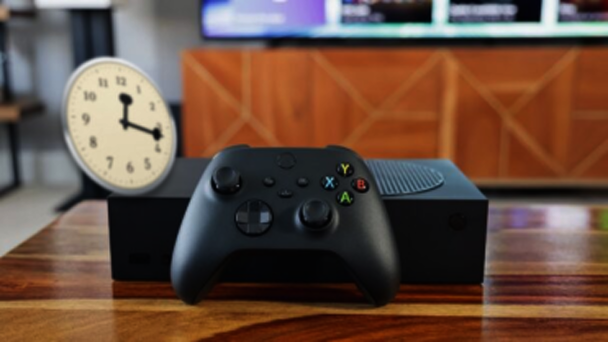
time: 12:17
